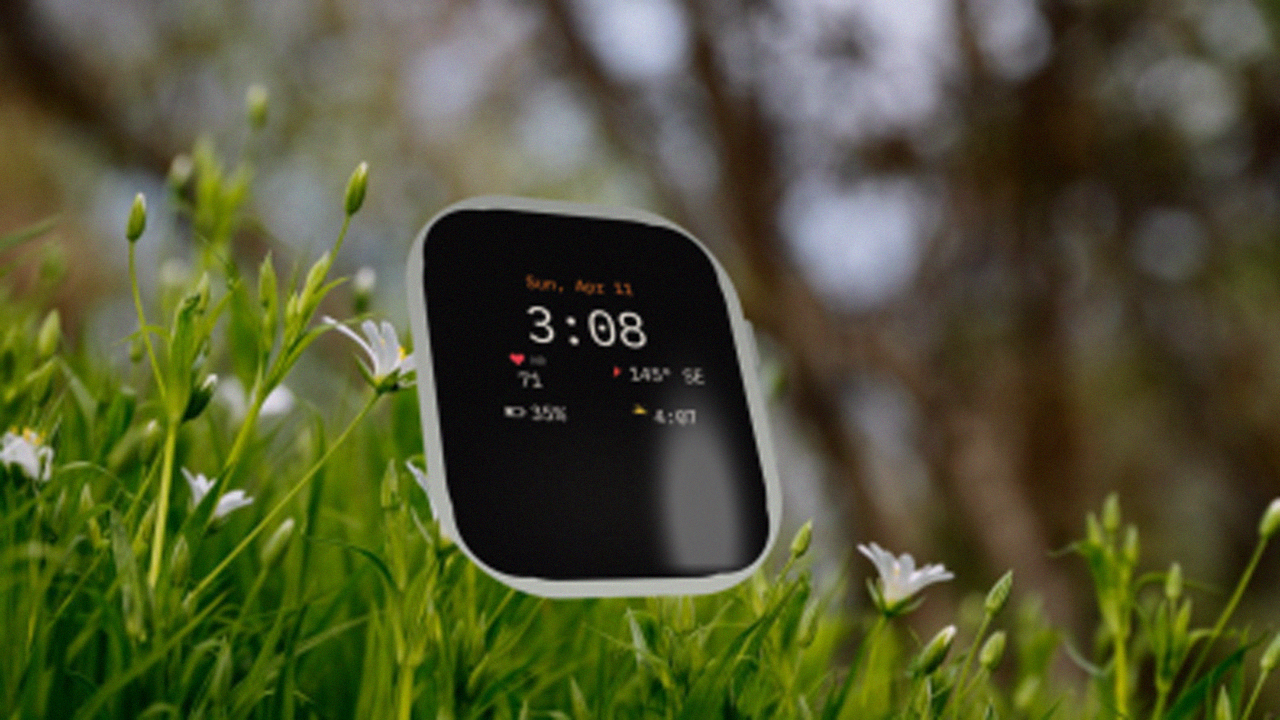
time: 3:08
